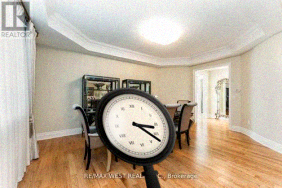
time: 3:22
